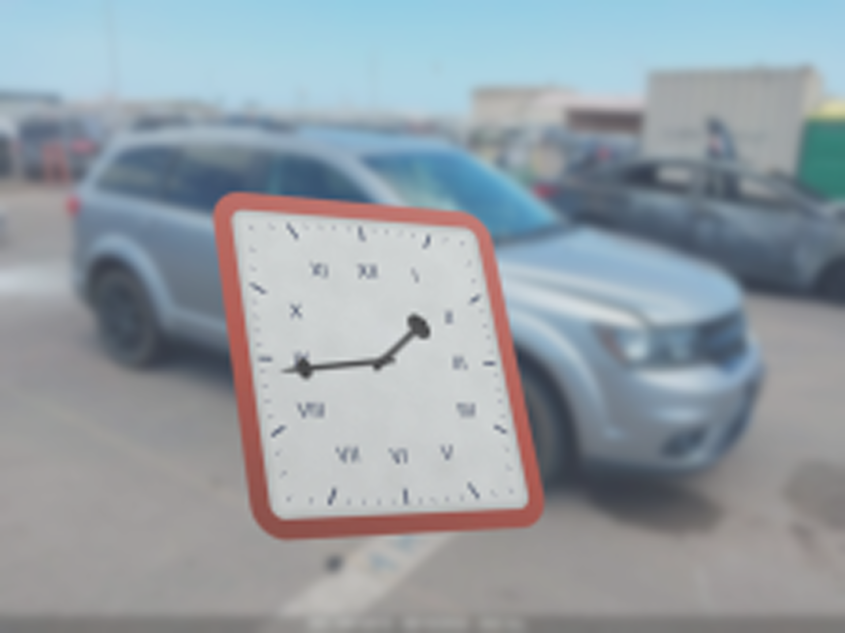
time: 1:44
